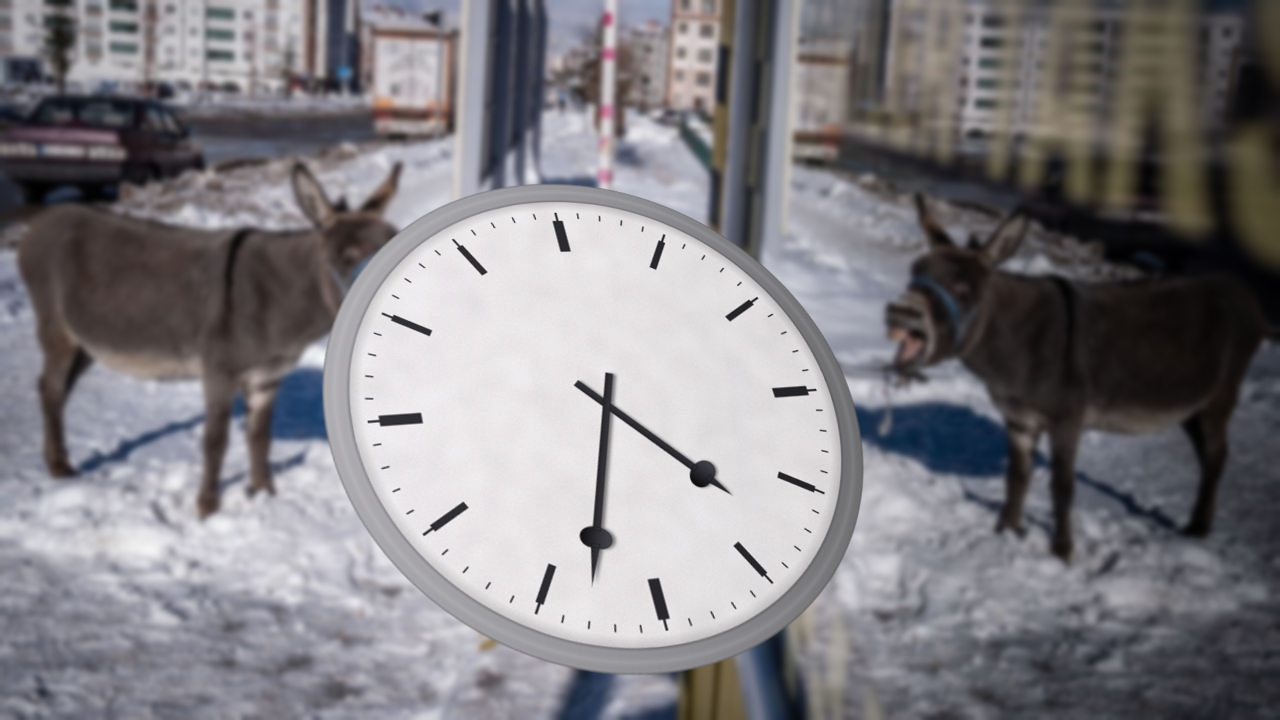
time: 4:33
